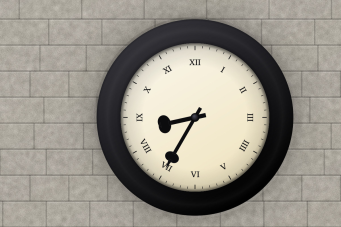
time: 8:35
